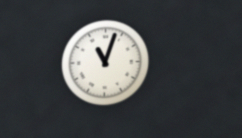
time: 11:03
